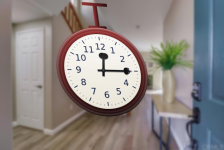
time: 12:15
